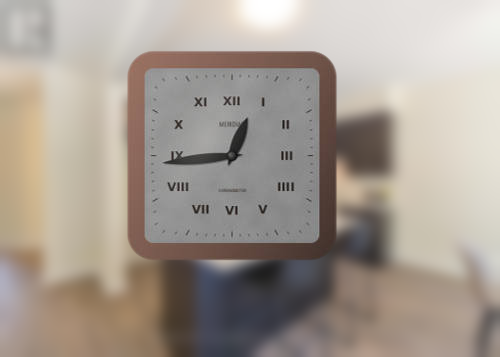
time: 12:44
